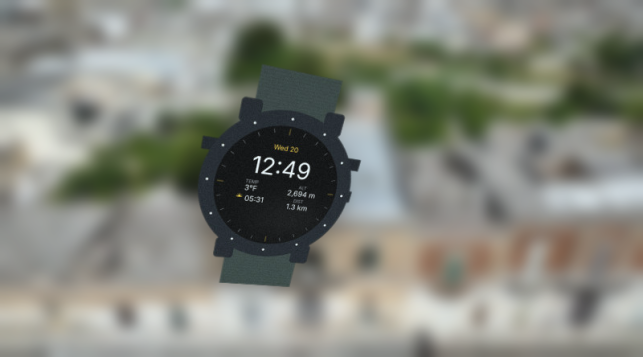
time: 12:49
